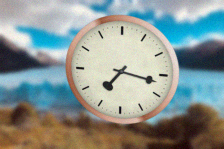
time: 7:17
